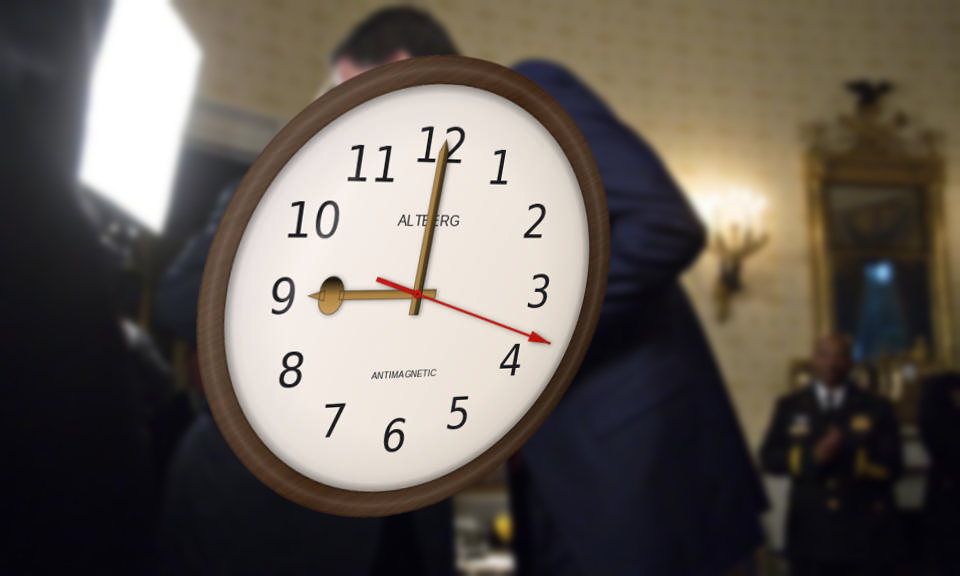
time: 9:00:18
